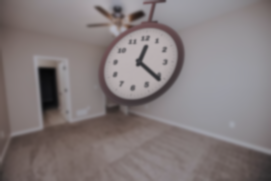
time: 12:21
